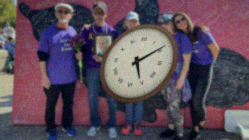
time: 5:09
